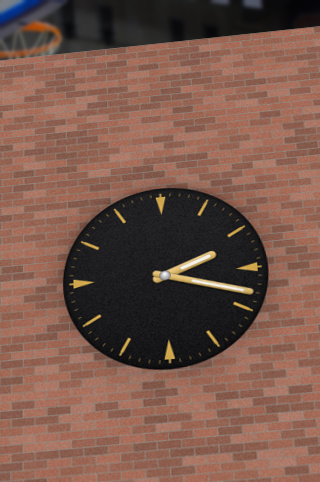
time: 2:18
